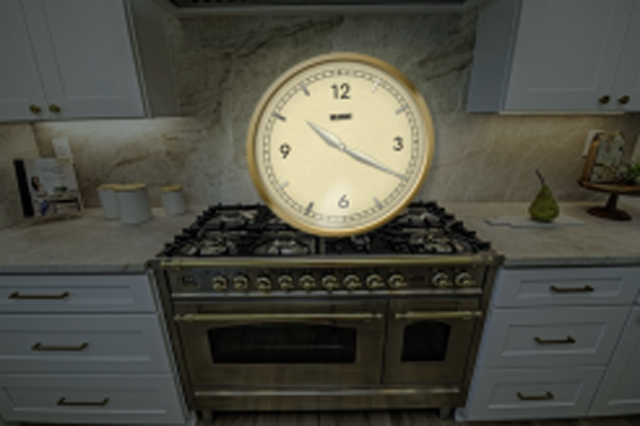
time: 10:20
